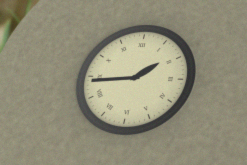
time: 1:44
